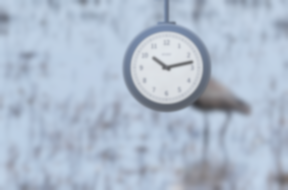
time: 10:13
